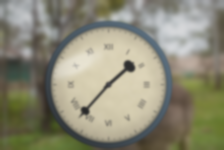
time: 1:37
